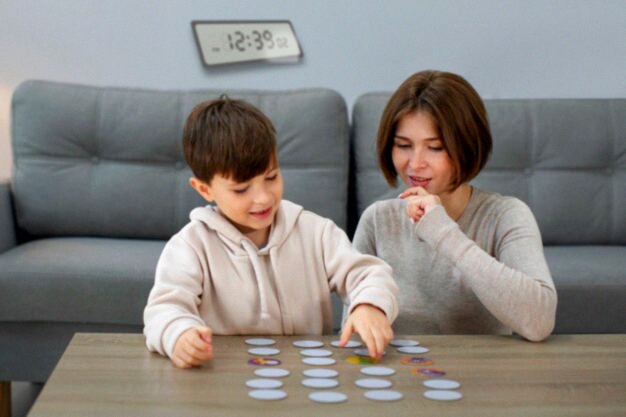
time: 12:39
